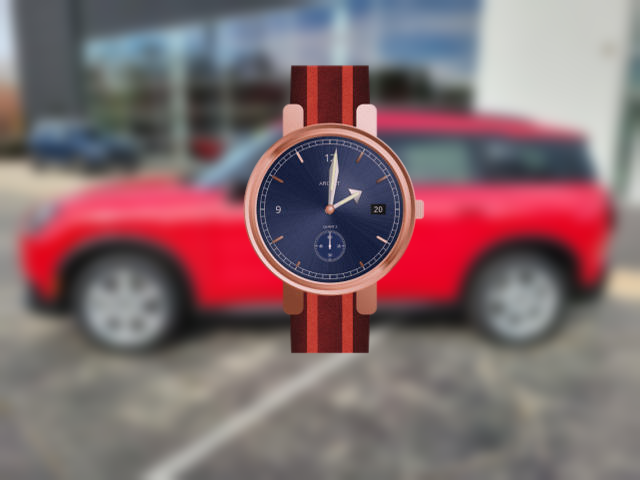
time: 2:01
